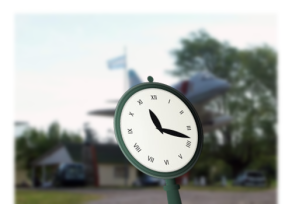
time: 11:18
